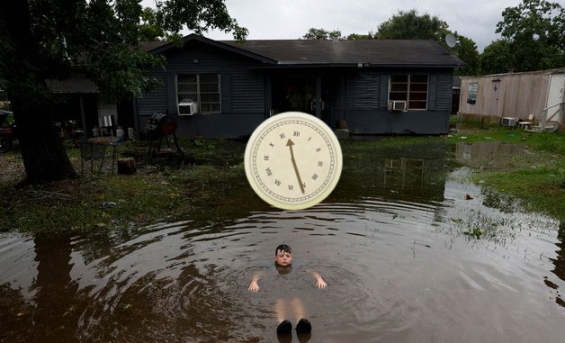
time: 11:26
